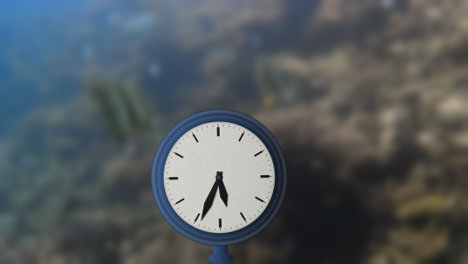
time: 5:34
